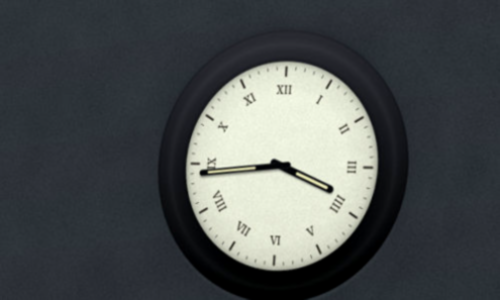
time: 3:44
